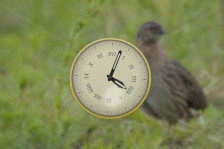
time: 4:03
